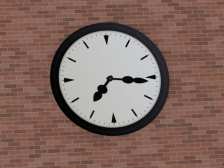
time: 7:16
